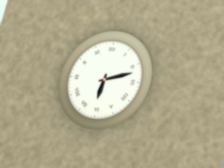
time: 6:12
